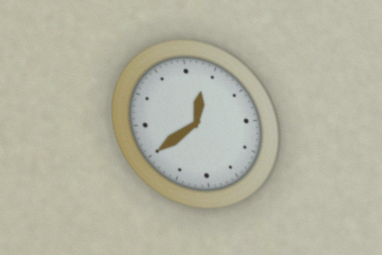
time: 12:40
